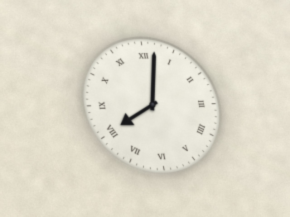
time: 8:02
